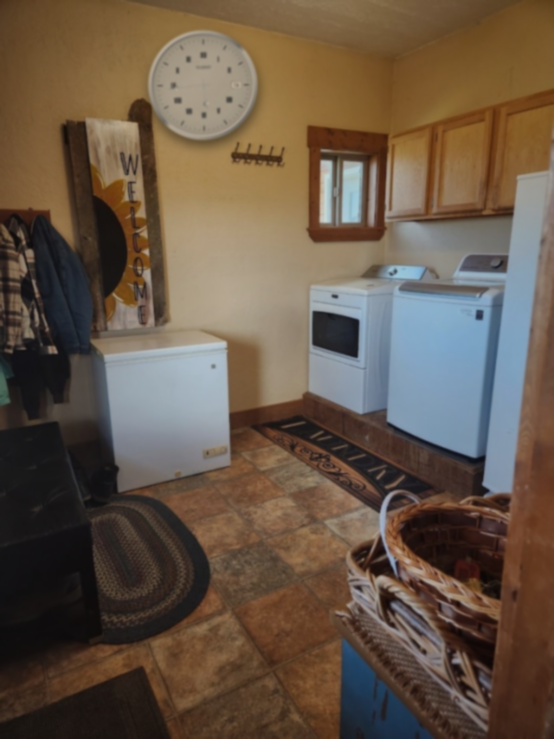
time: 5:44
